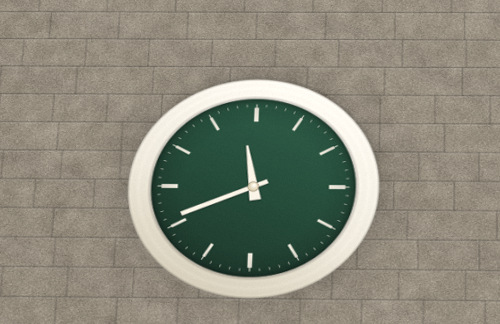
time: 11:41
